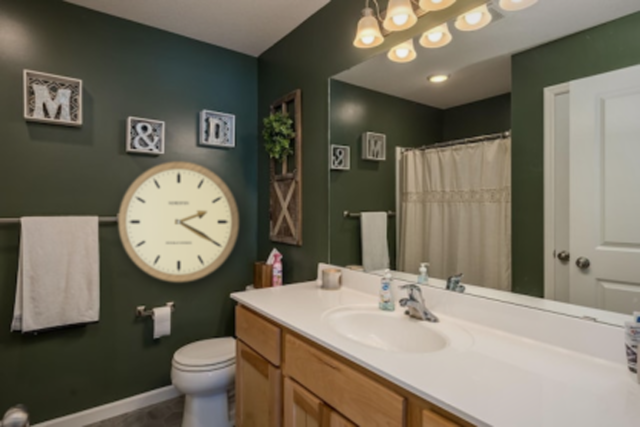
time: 2:20
